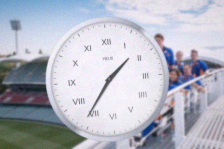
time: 1:36
